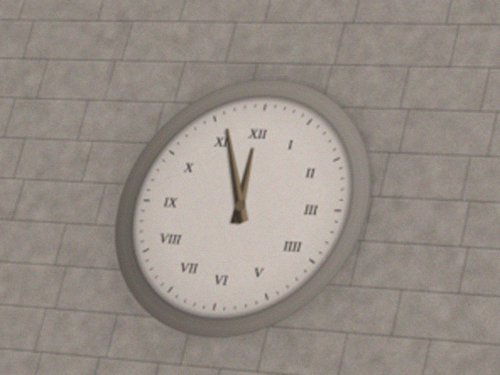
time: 11:56
